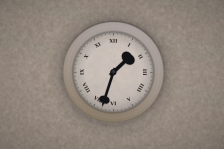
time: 1:33
